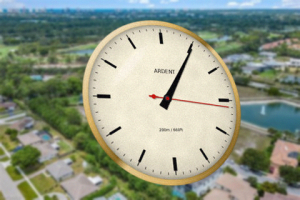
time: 1:05:16
